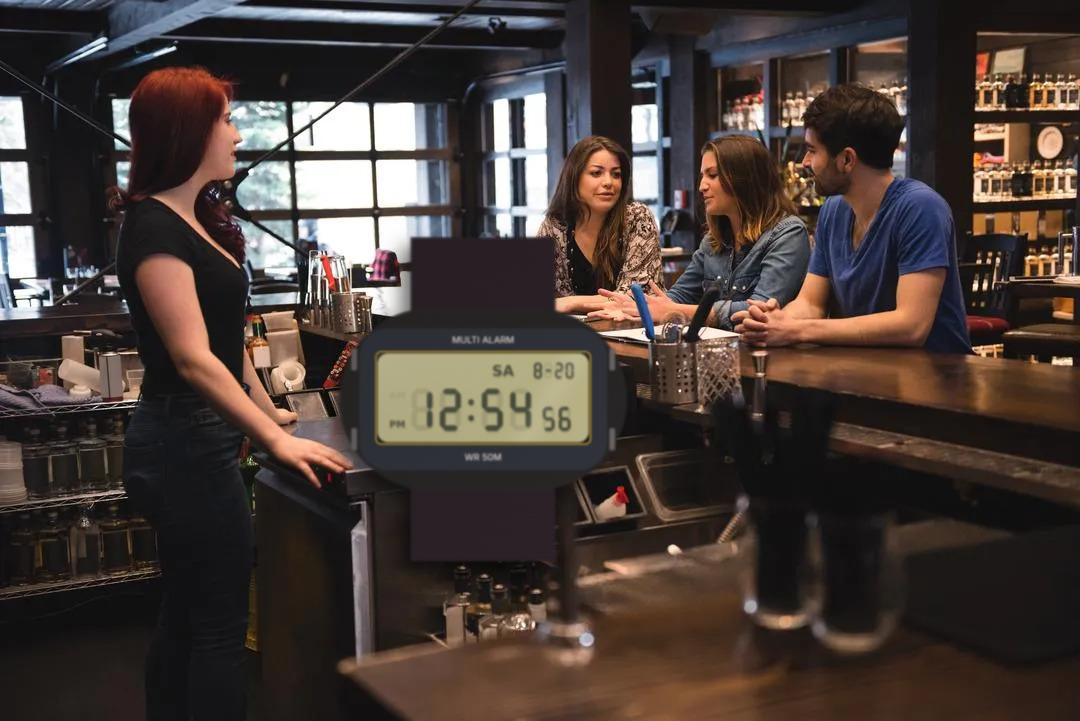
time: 12:54:56
